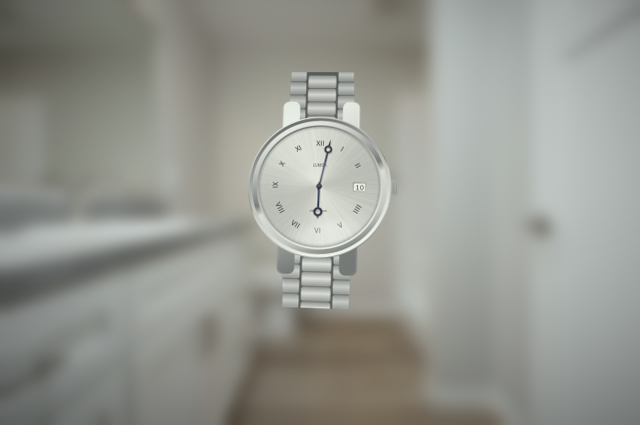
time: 6:02
